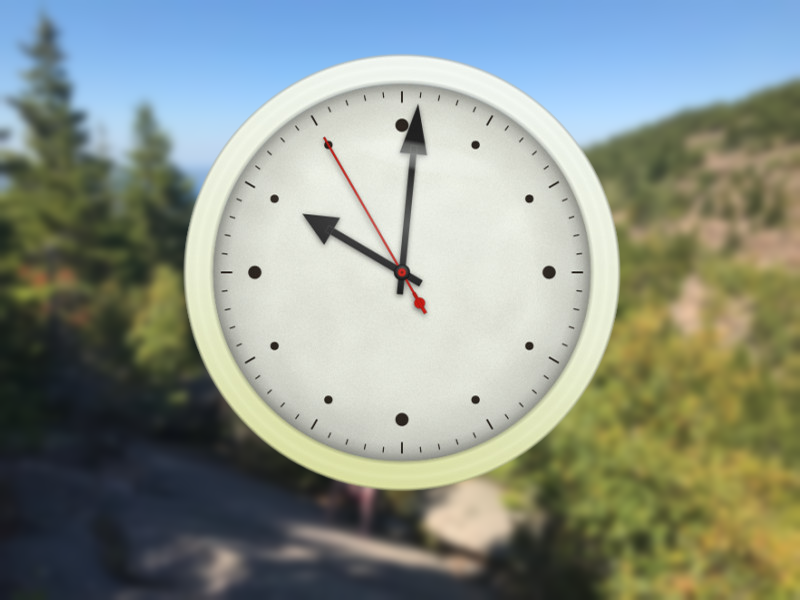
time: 10:00:55
